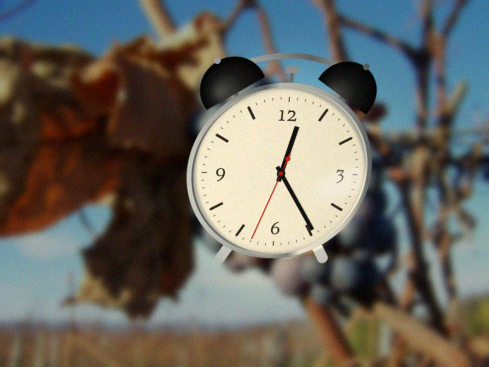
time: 12:24:33
